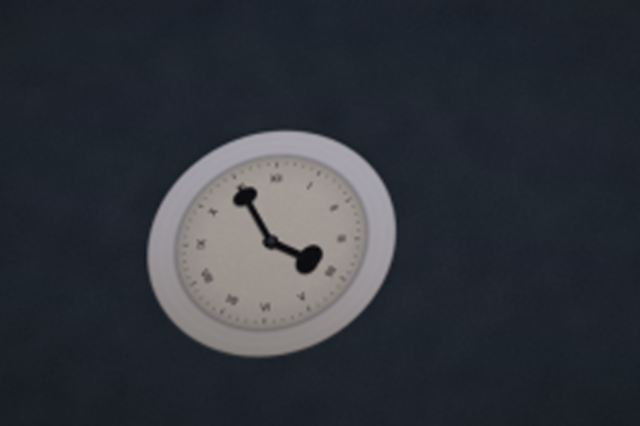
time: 3:55
